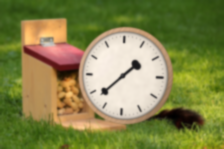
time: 1:38
